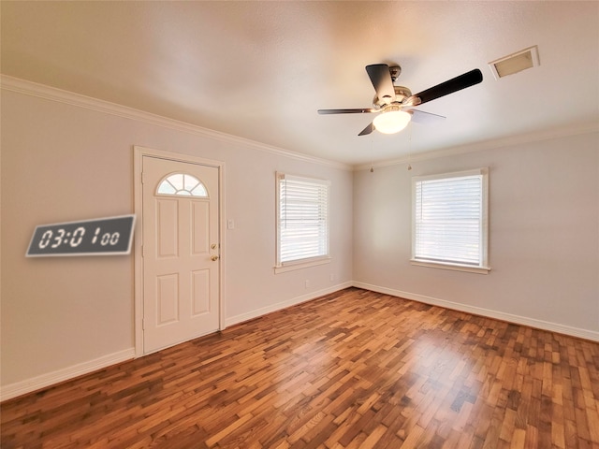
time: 3:01:00
